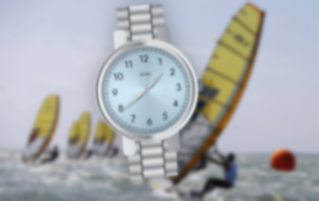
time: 1:39
